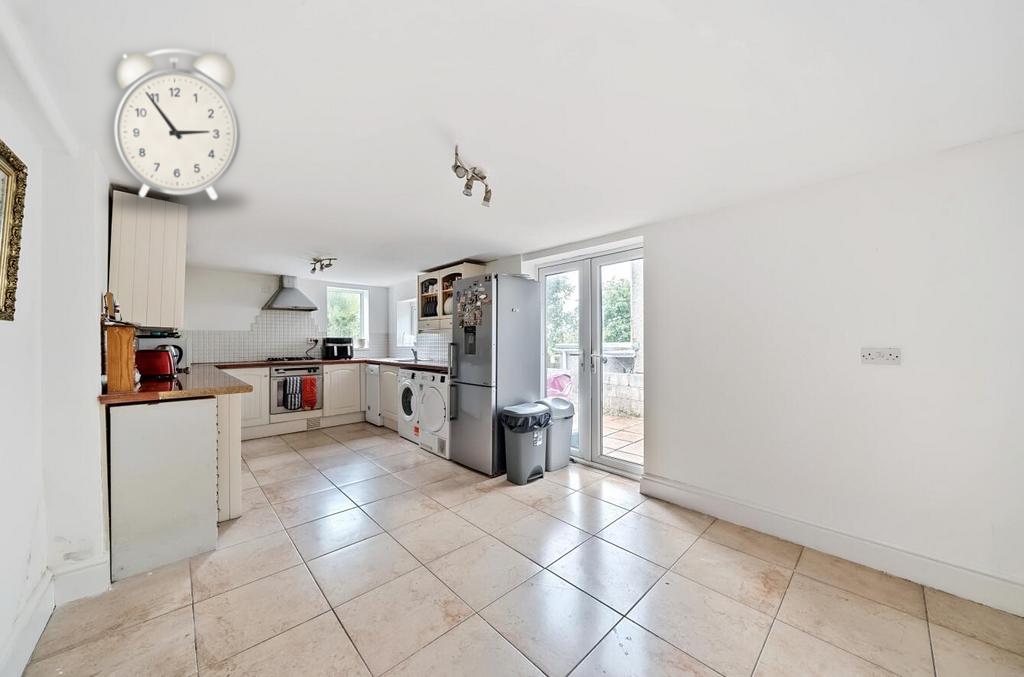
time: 2:54
